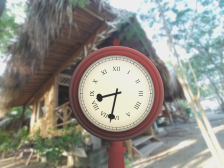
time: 8:32
